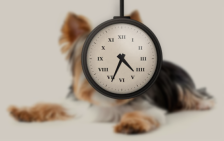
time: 4:34
